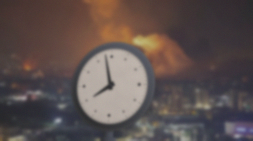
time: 7:58
